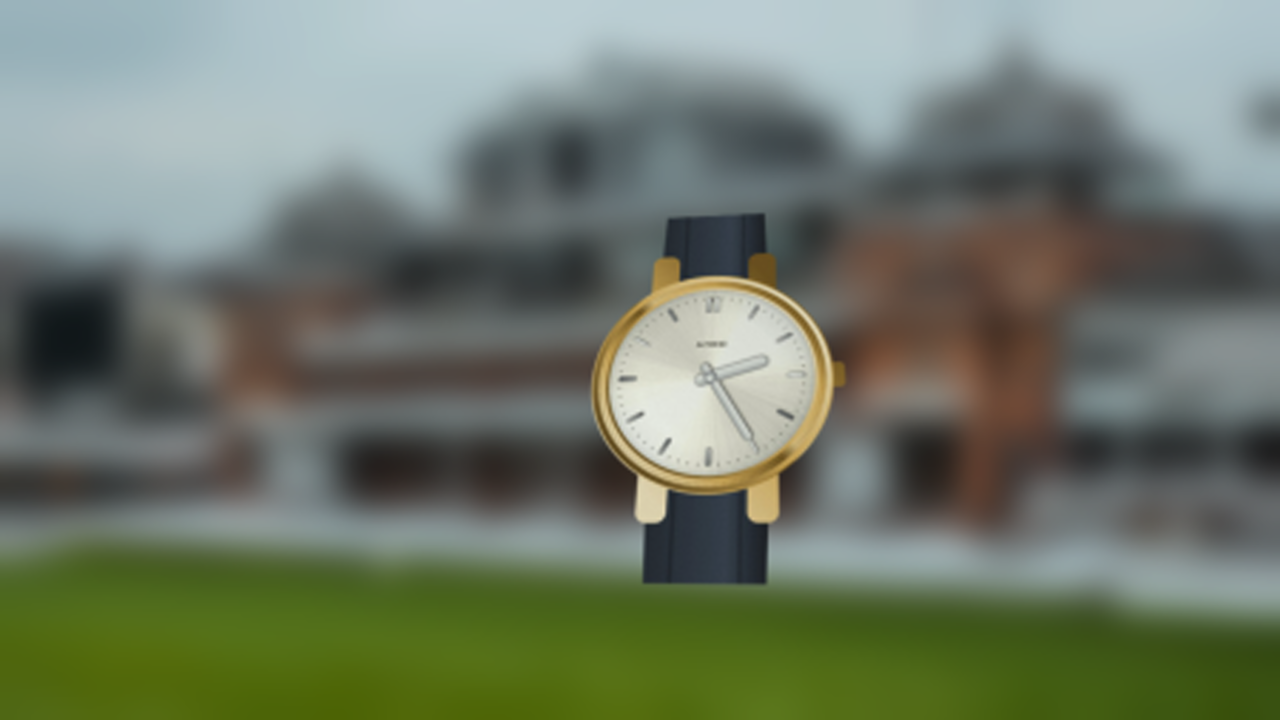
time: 2:25
